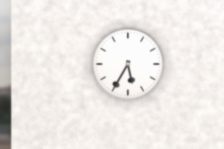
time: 5:35
